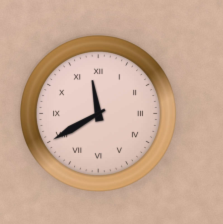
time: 11:40
